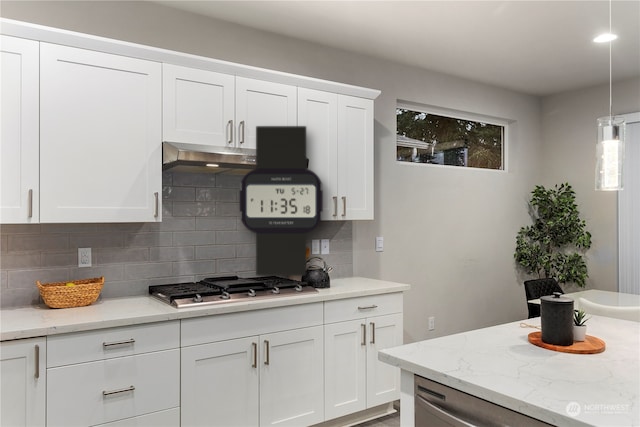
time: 11:35
